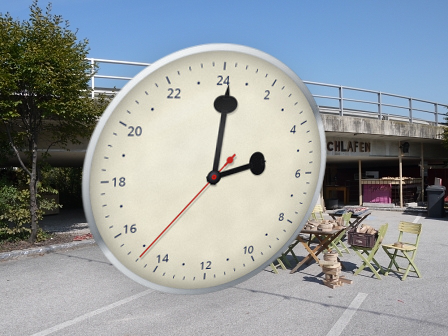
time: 5:00:37
